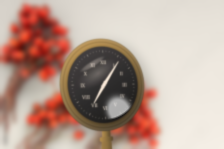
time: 7:06
